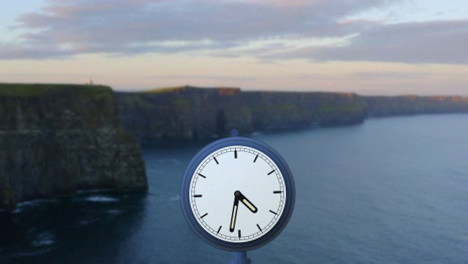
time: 4:32
